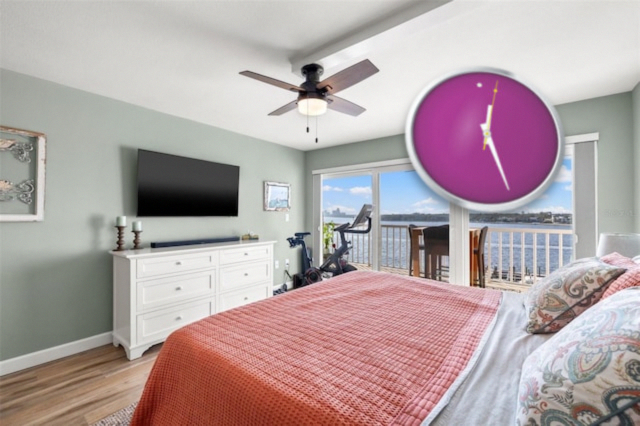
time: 12:28:03
